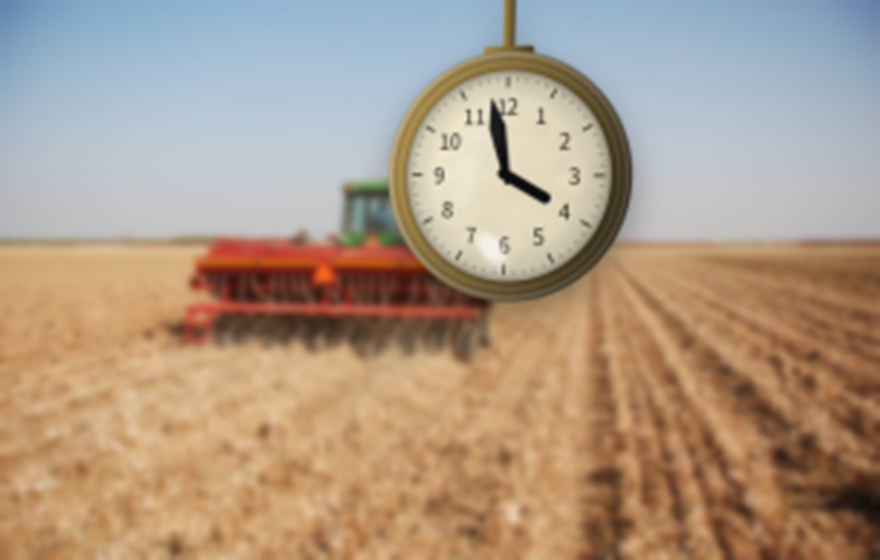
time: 3:58
